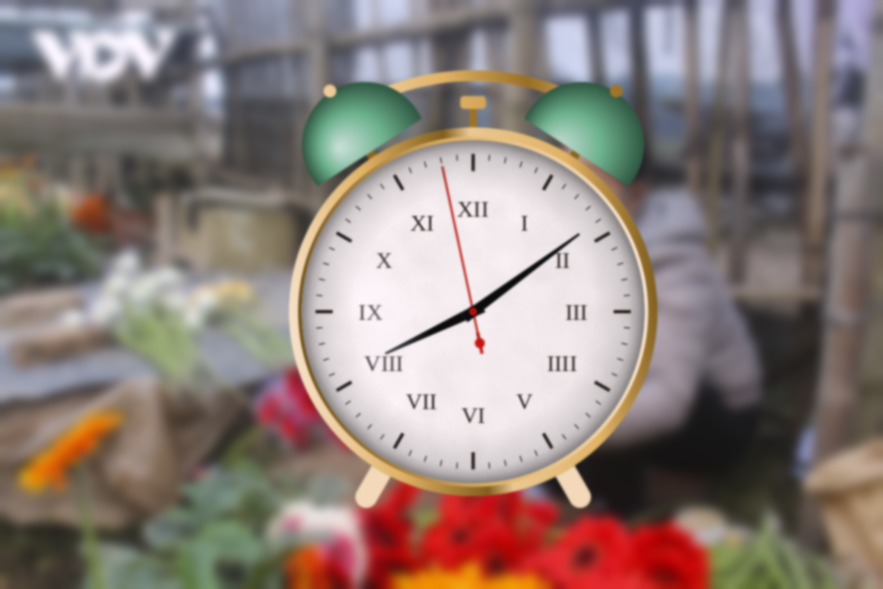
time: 8:08:58
